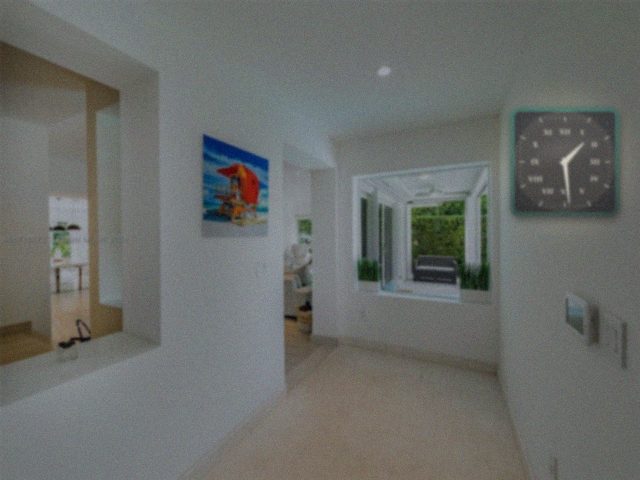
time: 1:29
